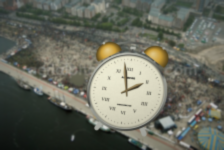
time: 1:58
